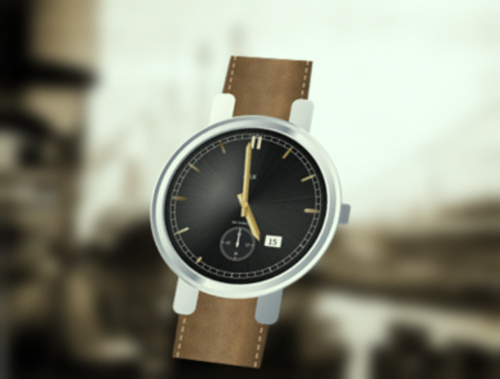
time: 4:59
